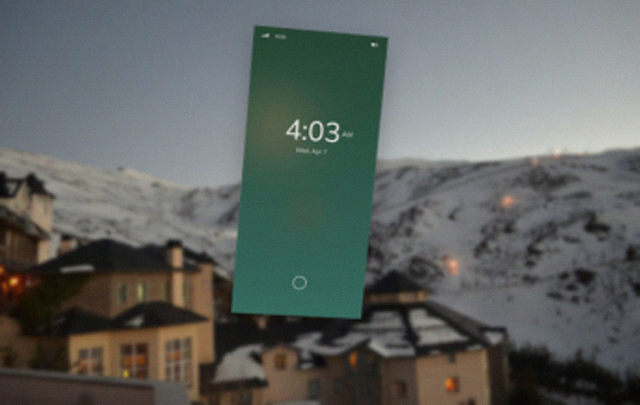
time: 4:03
